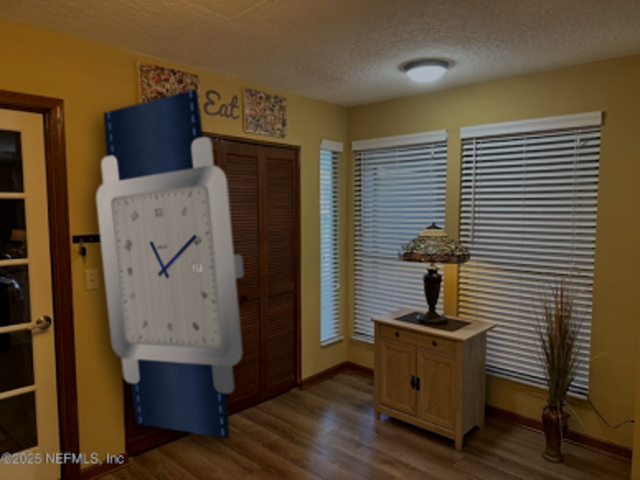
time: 11:09
